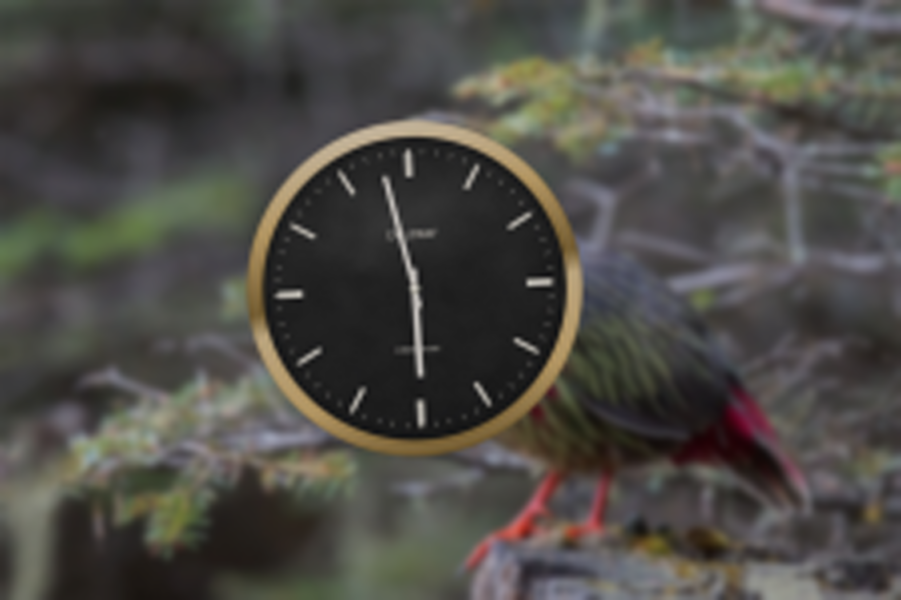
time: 5:58
